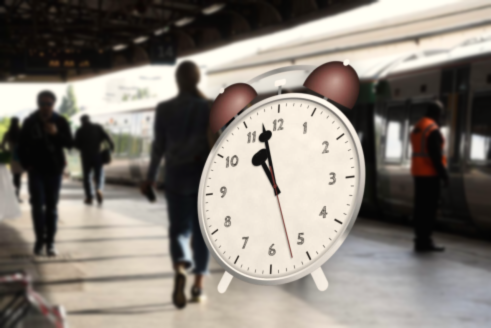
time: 10:57:27
